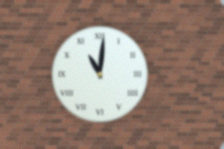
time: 11:01
